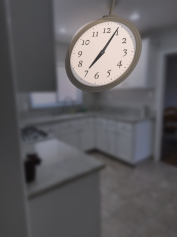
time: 7:04
